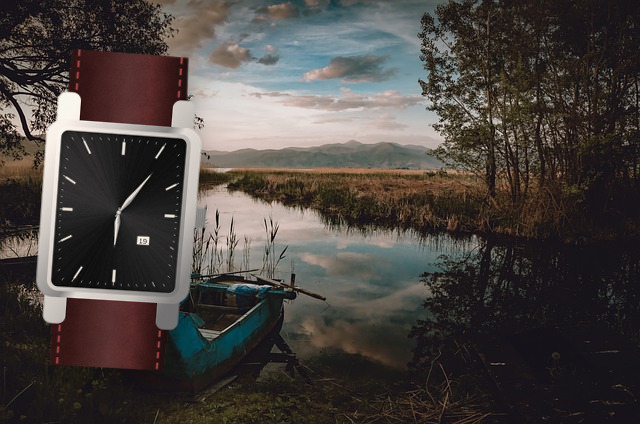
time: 6:06
